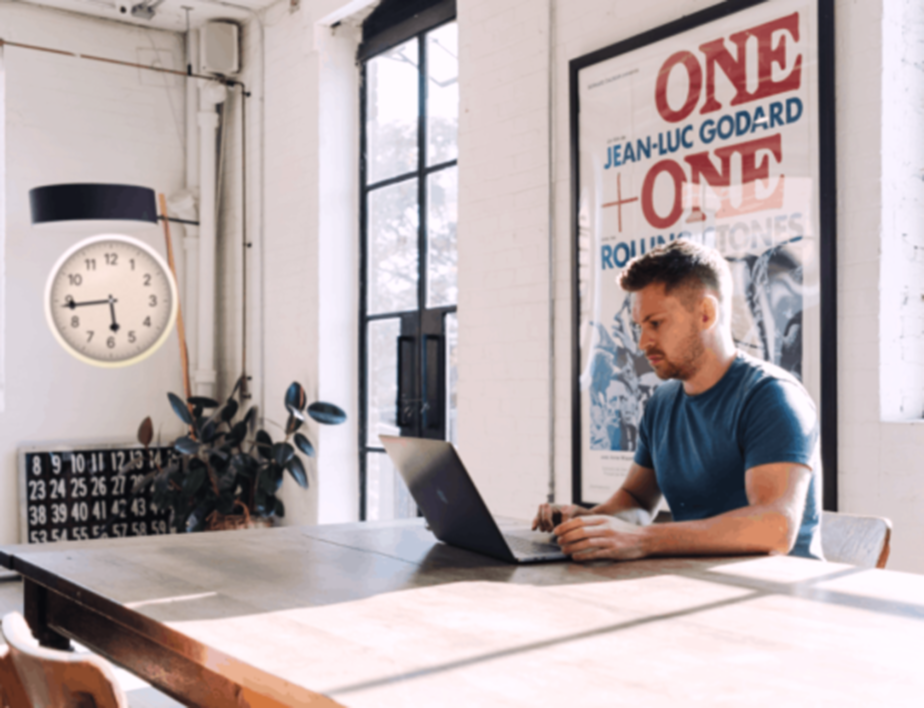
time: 5:44
